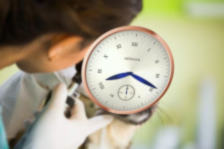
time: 8:19
